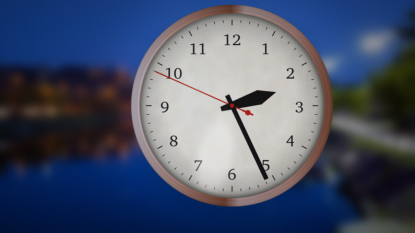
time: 2:25:49
